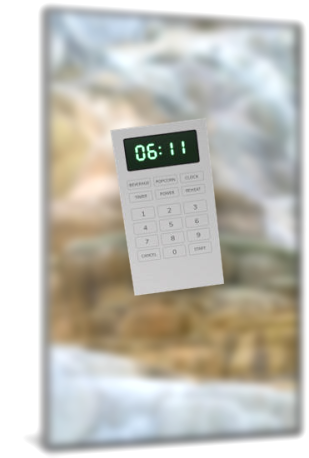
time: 6:11
